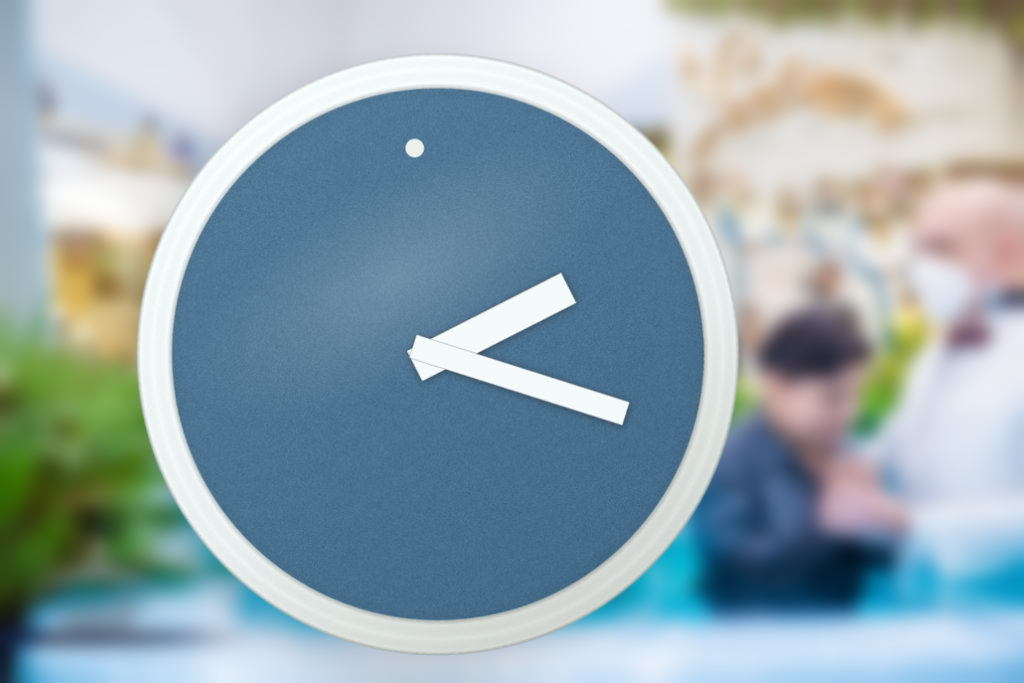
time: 2:19
